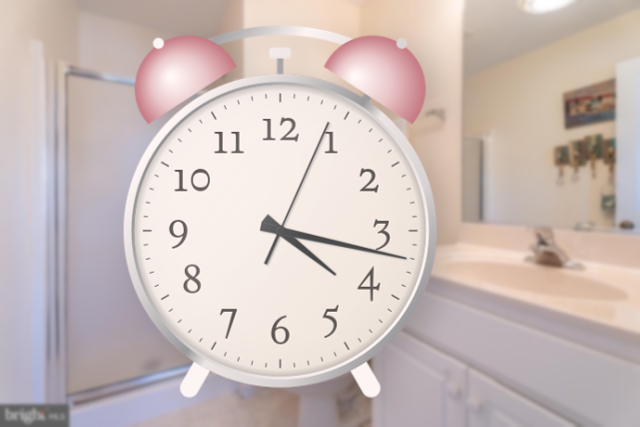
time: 4:17:04
